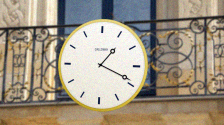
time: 1:19
